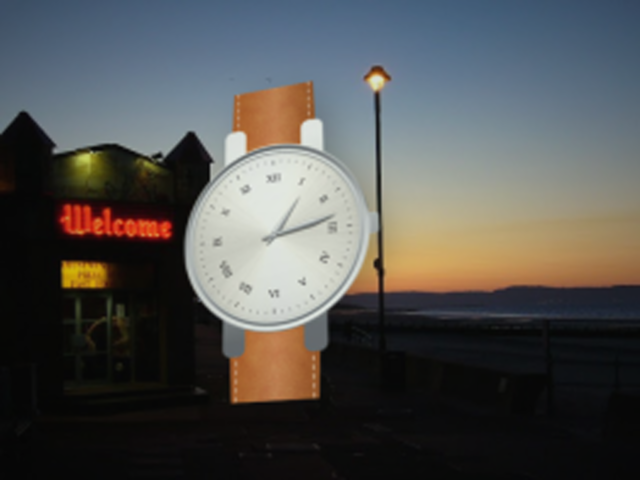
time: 1:13
